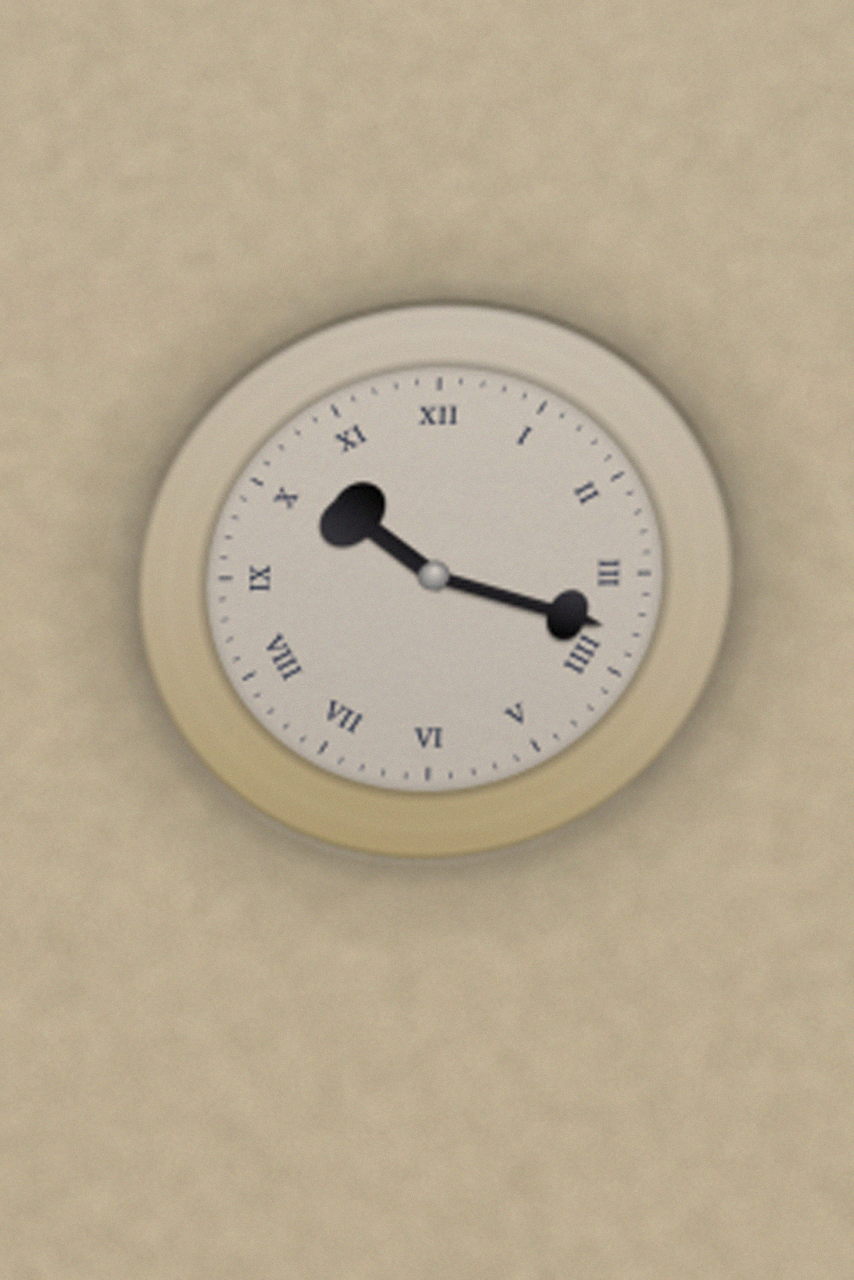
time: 10:18
